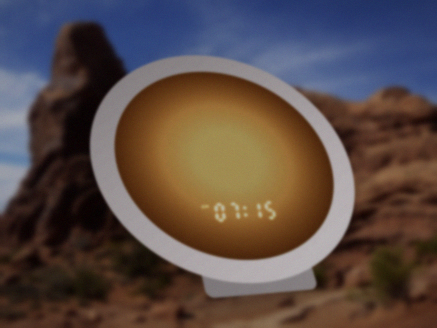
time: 7:15
